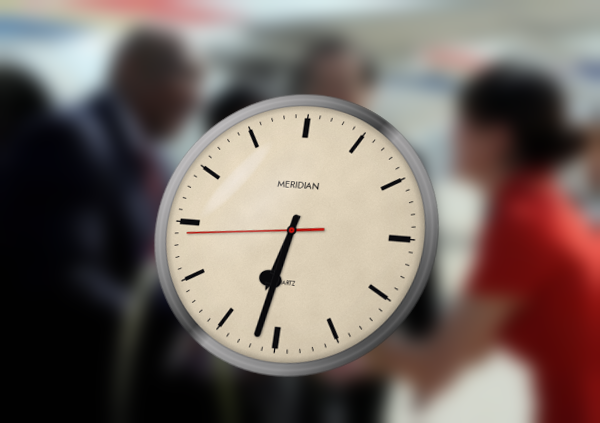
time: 6:31:44
